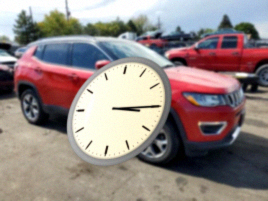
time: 3:15
